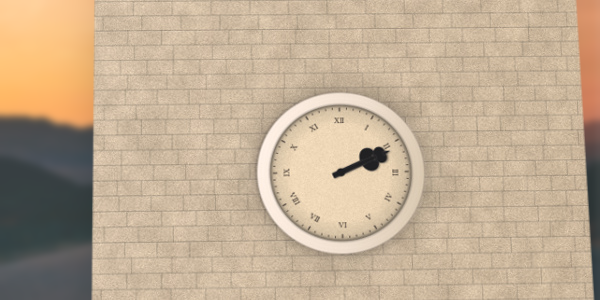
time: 2:11
